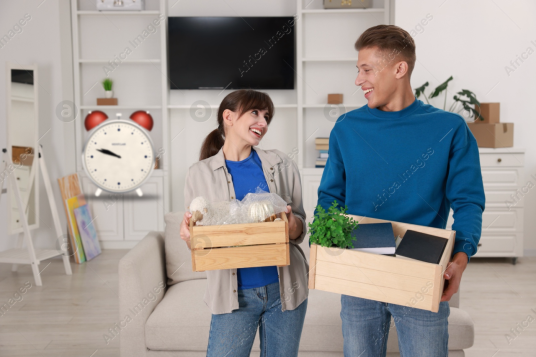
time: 9:48
